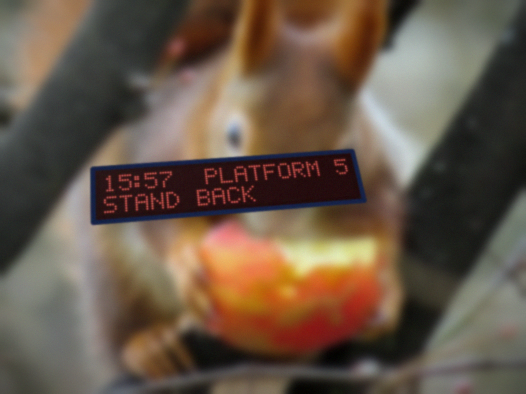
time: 15:57
